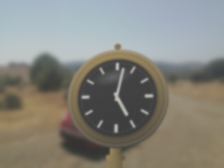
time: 5:02
